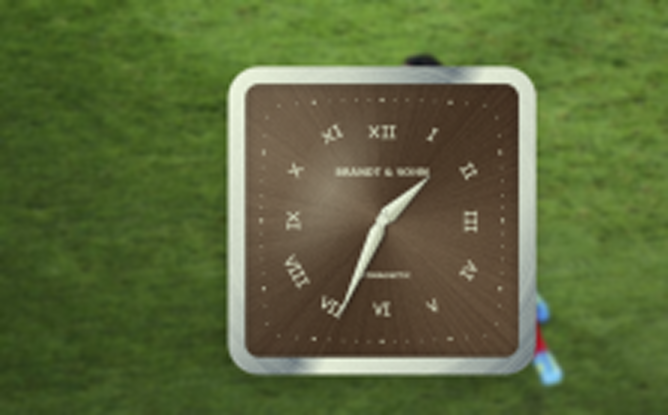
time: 1:34
